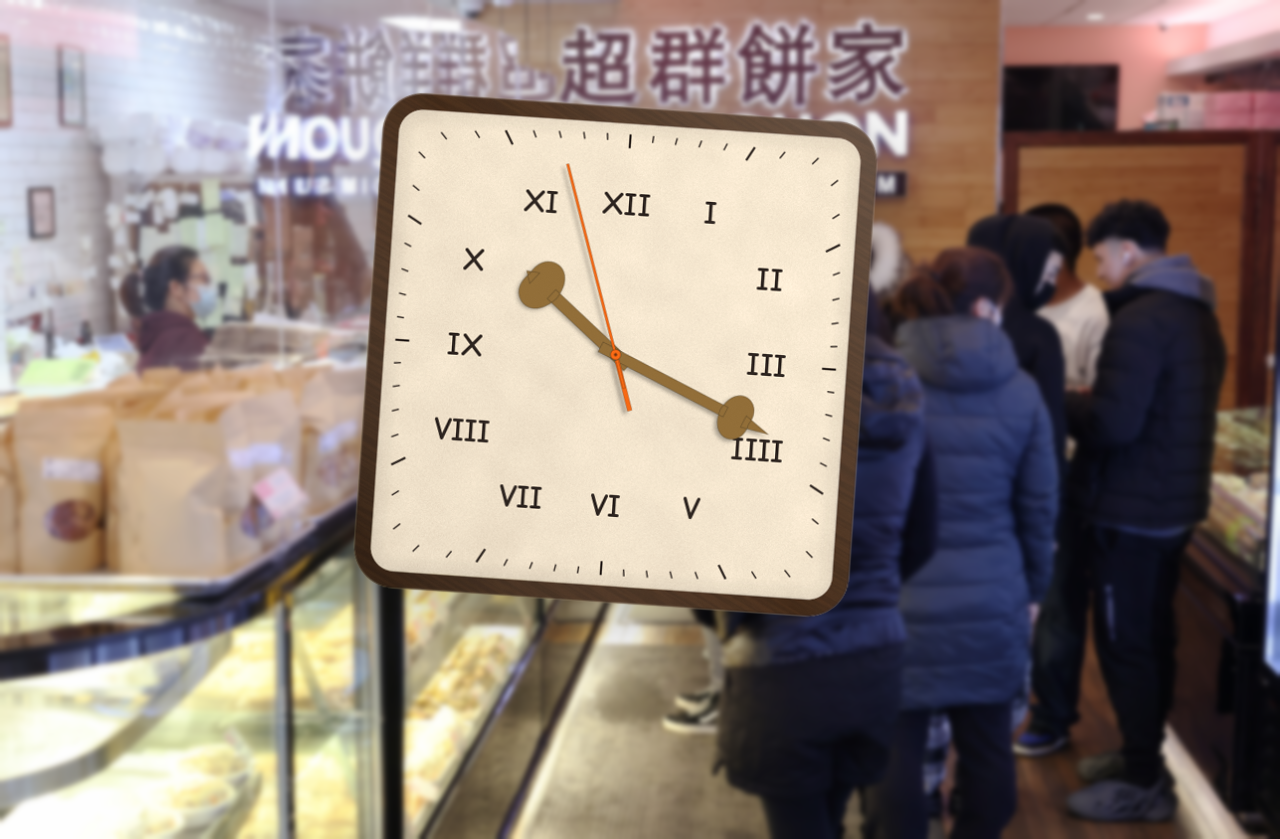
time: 10:18:57
